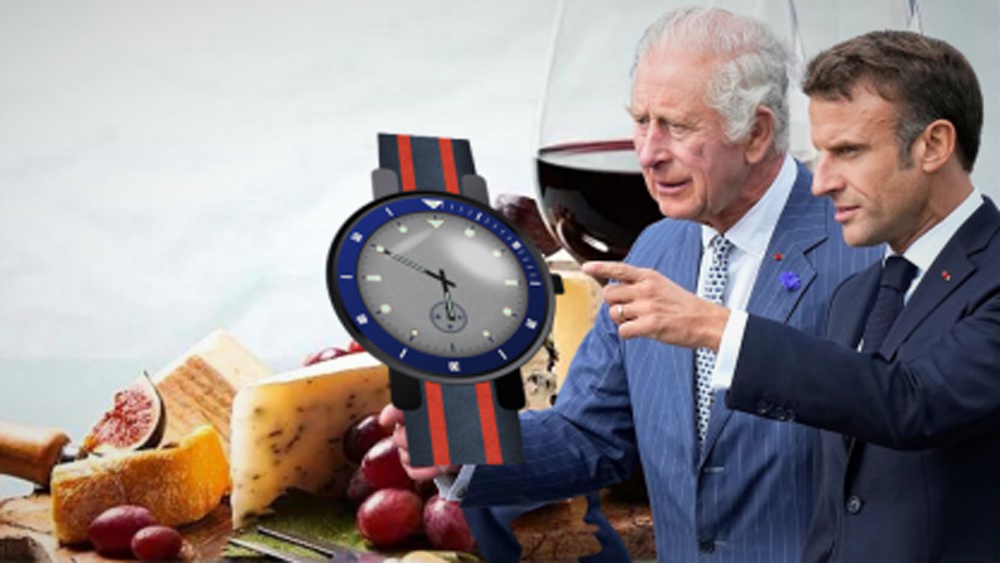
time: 5:50
